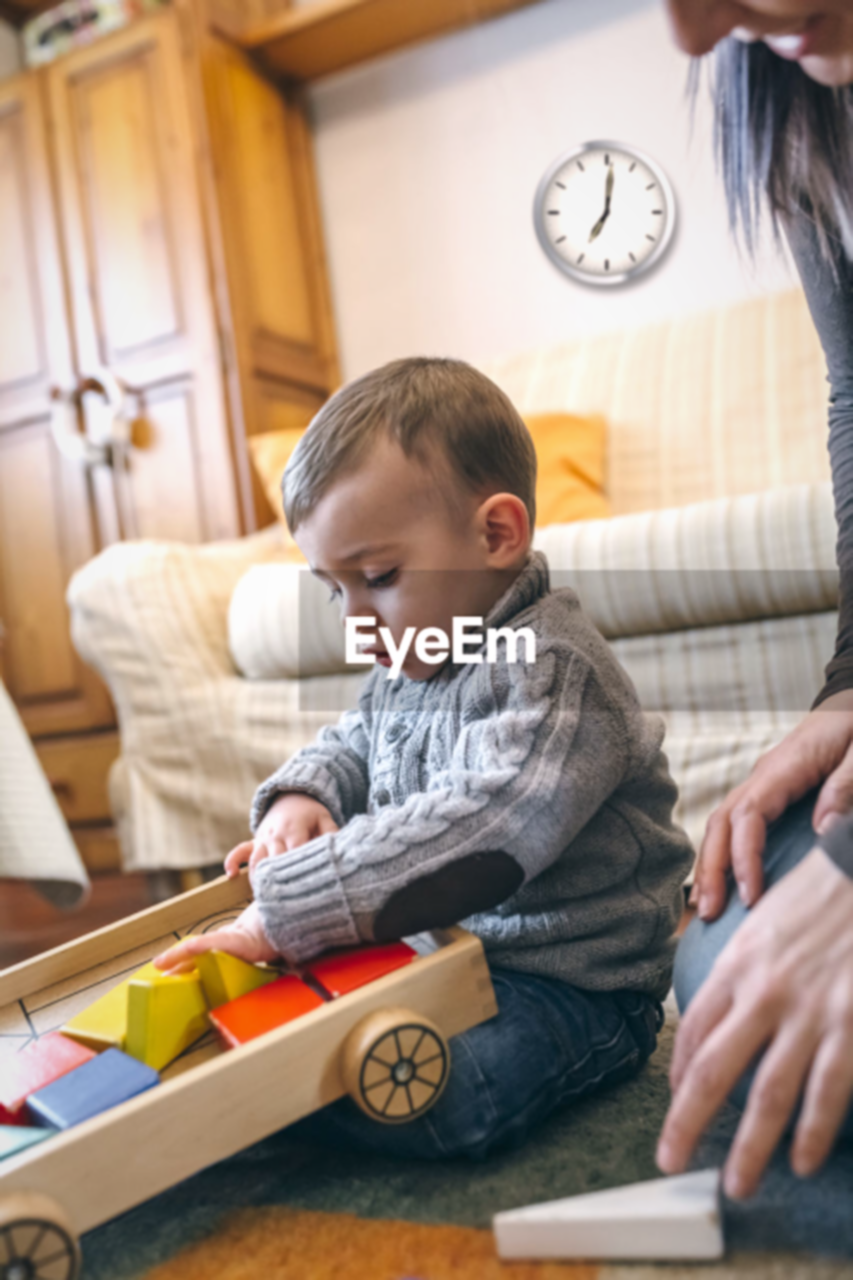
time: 7:01
